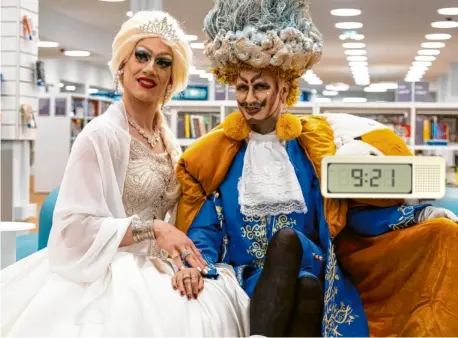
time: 9:21
